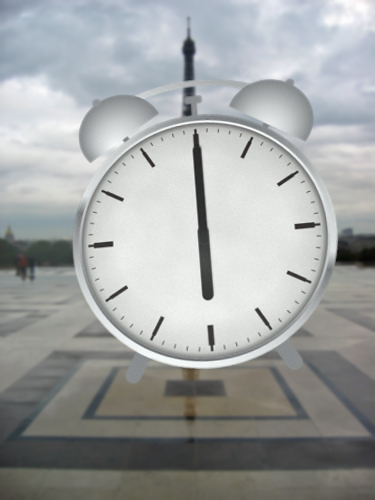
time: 6:00
